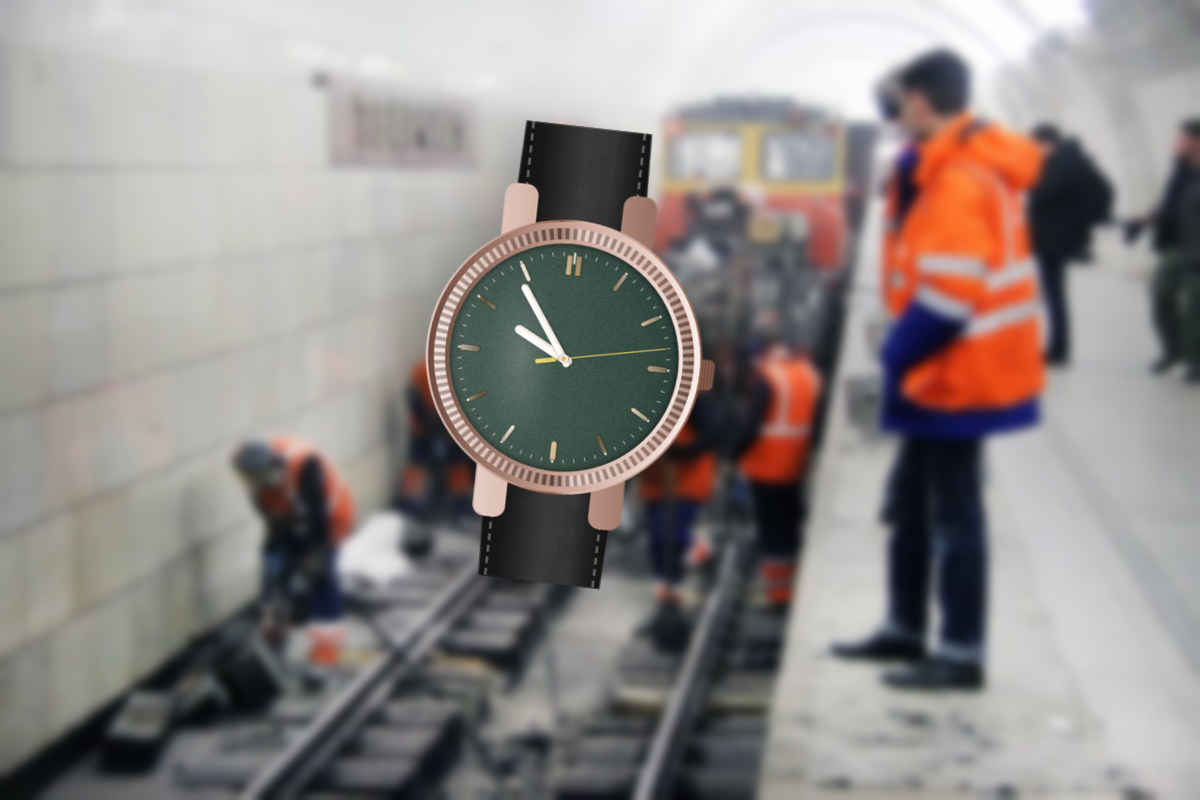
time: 9:54:13
